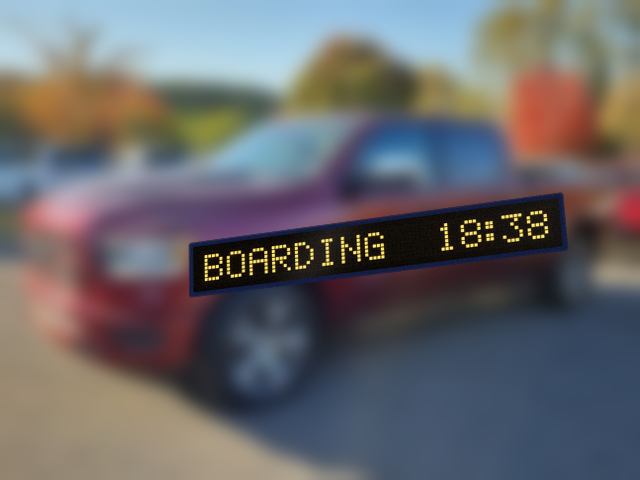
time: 18:38
